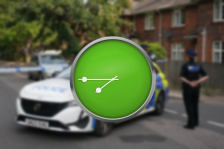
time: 7:45
